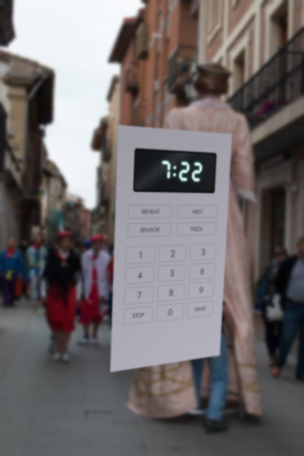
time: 7:22
